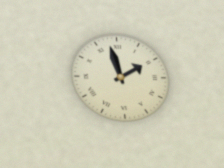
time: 1:58
